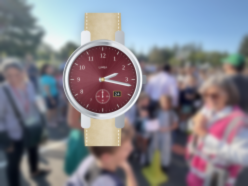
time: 2:17
